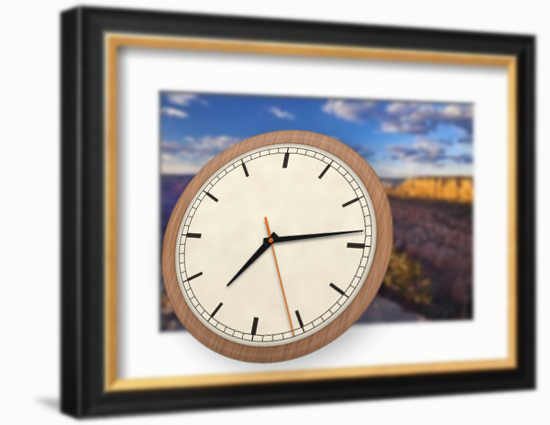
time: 7:13:26
